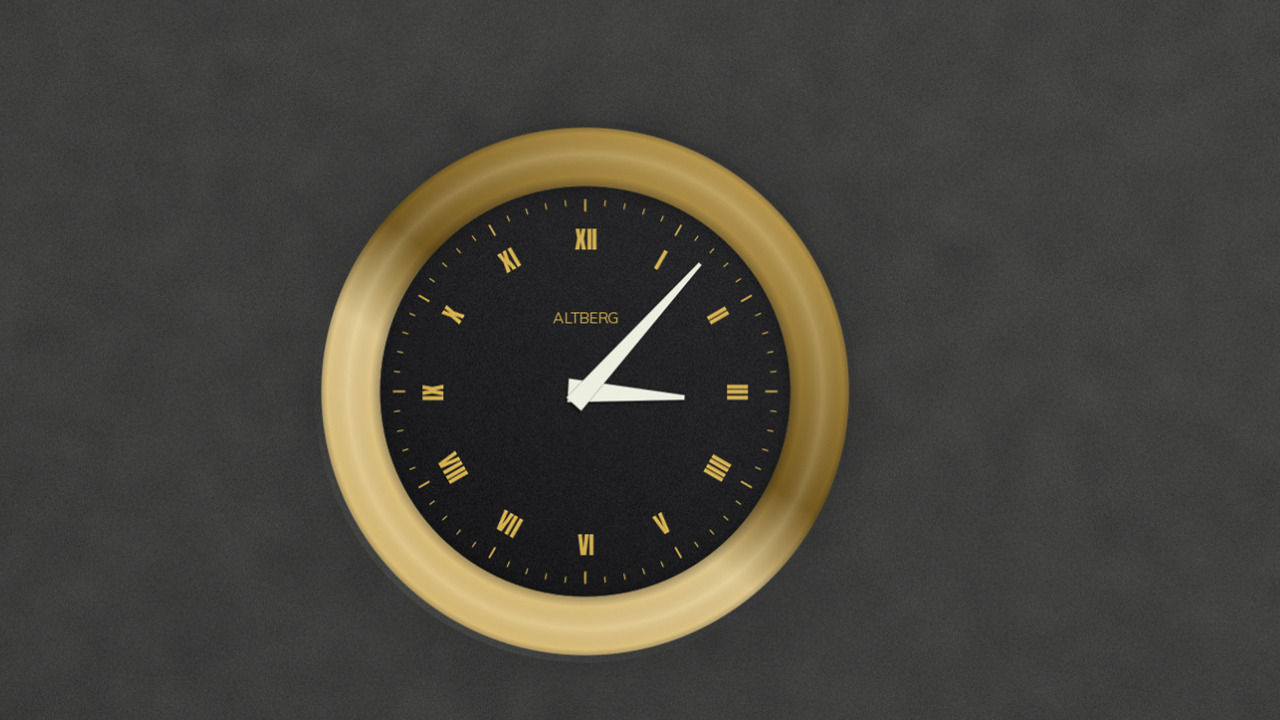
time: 3:07
